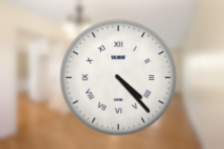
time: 4:23
